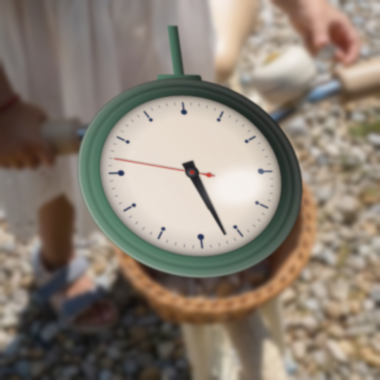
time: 5:26:47
